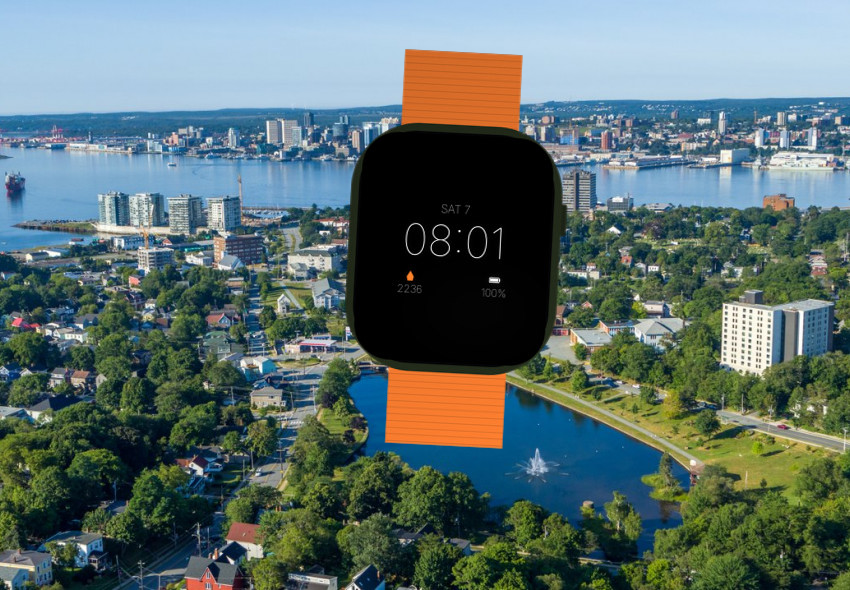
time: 8:01
